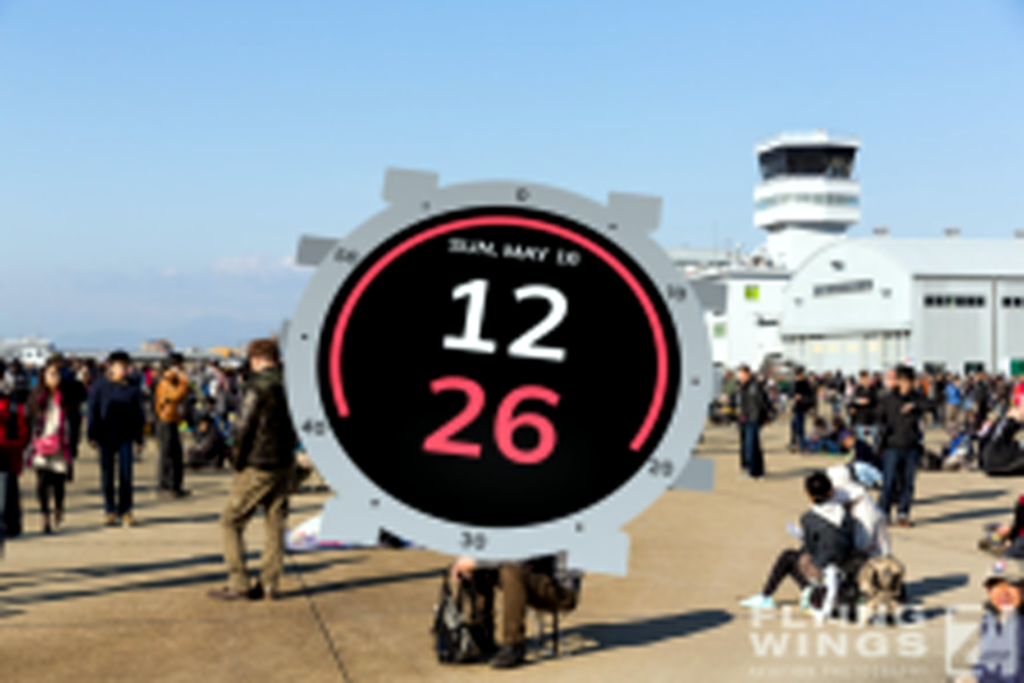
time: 12:26
